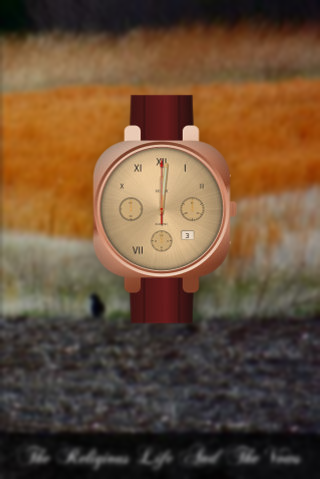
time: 12:01
